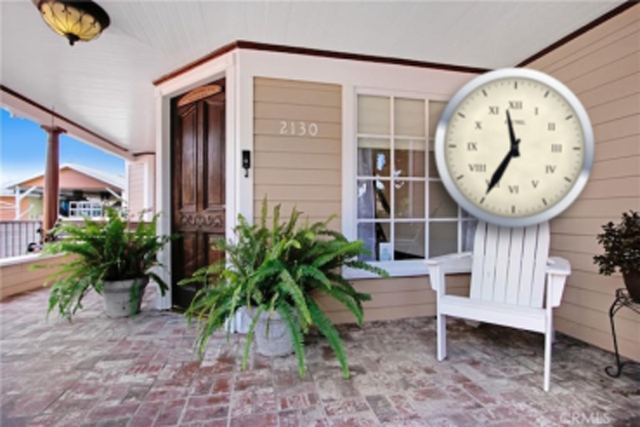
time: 11:35
